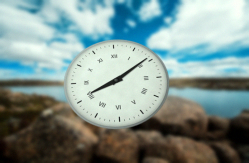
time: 8:09
